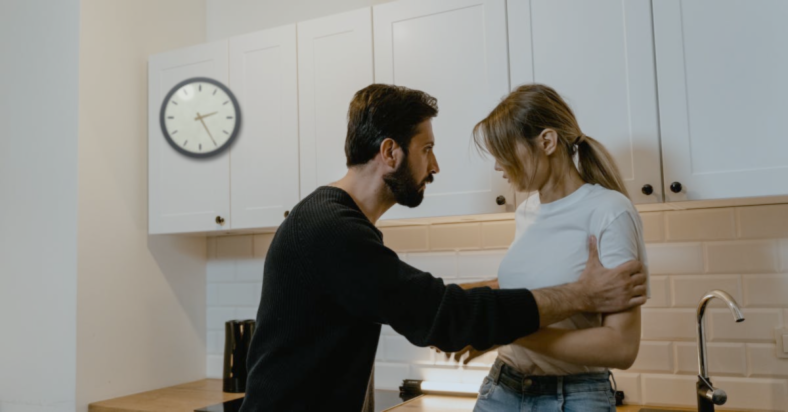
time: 2:25
